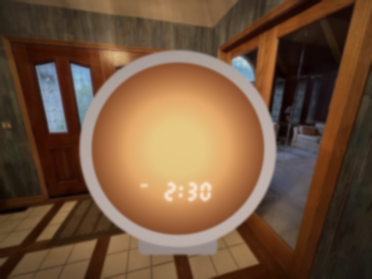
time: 2:30
